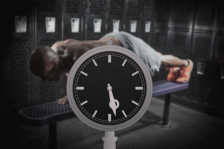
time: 5:28
